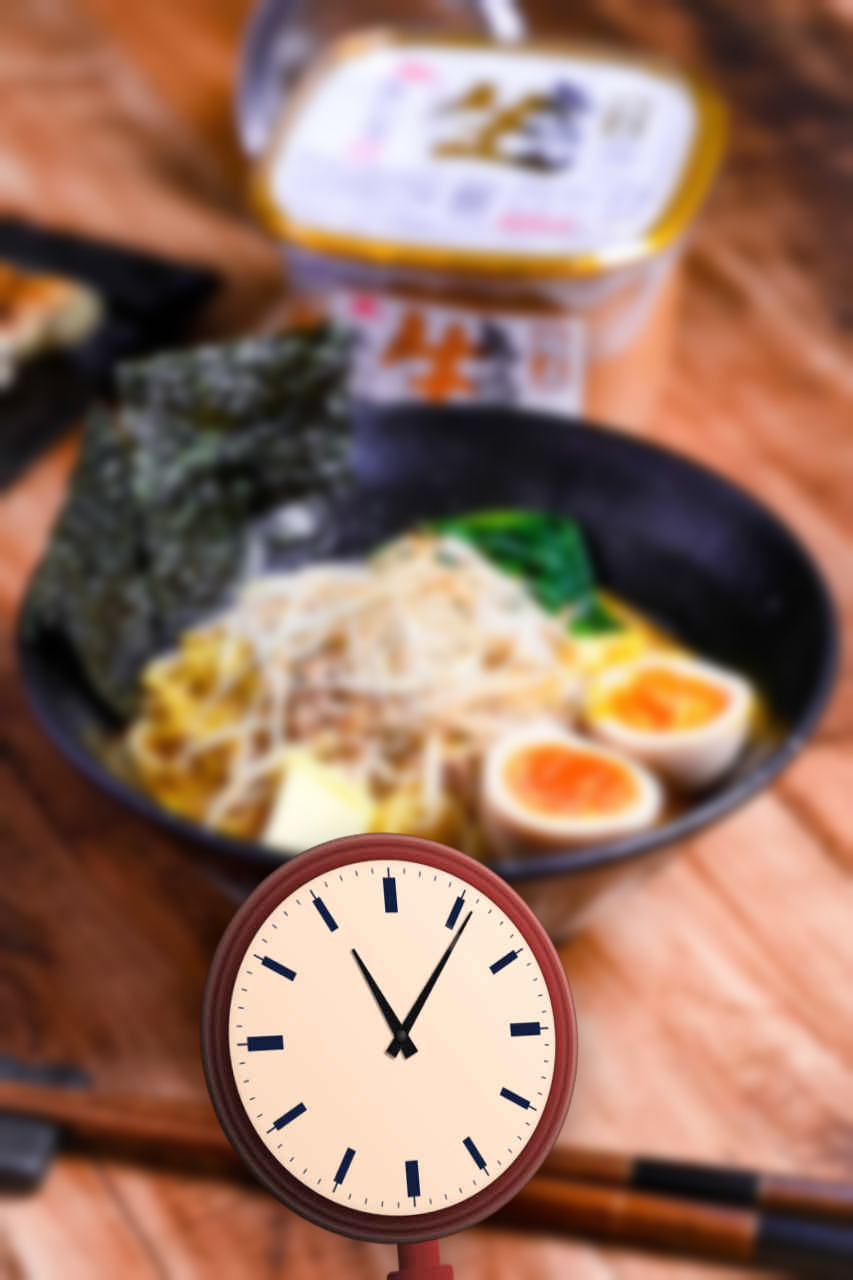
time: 11:06
